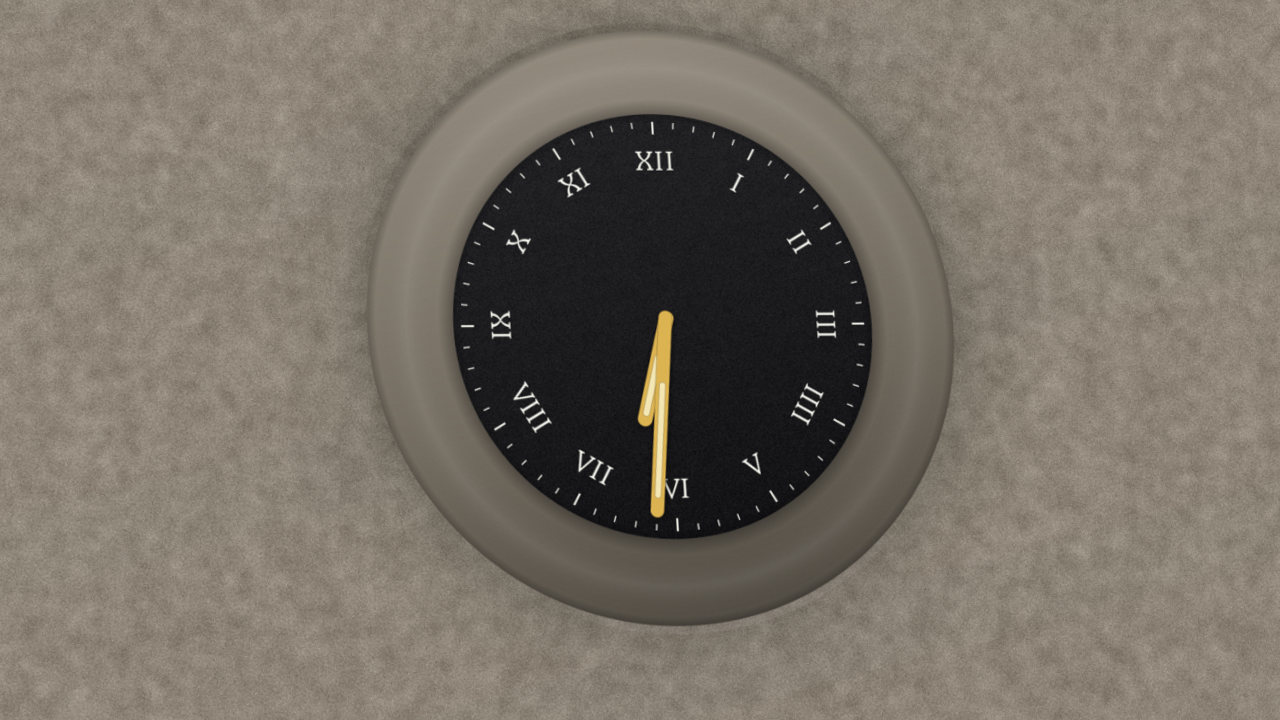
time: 6:31
